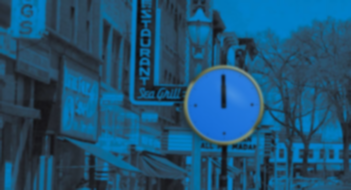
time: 12:00
